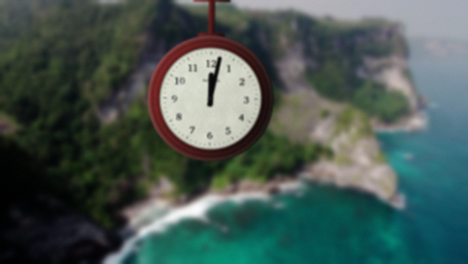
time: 12:02
